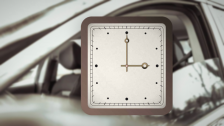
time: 3:00
